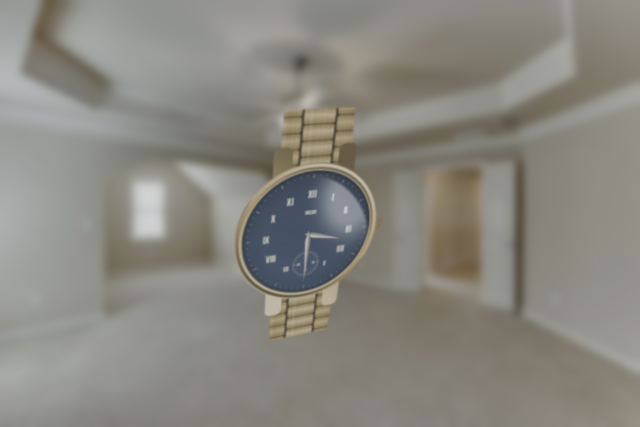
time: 3:30
